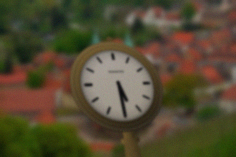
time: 5:30
